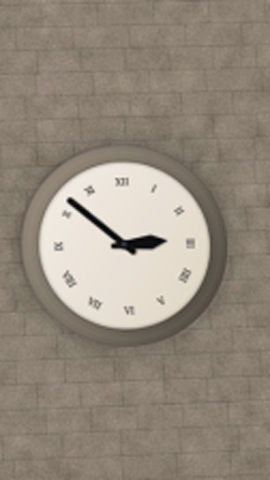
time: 2:52
